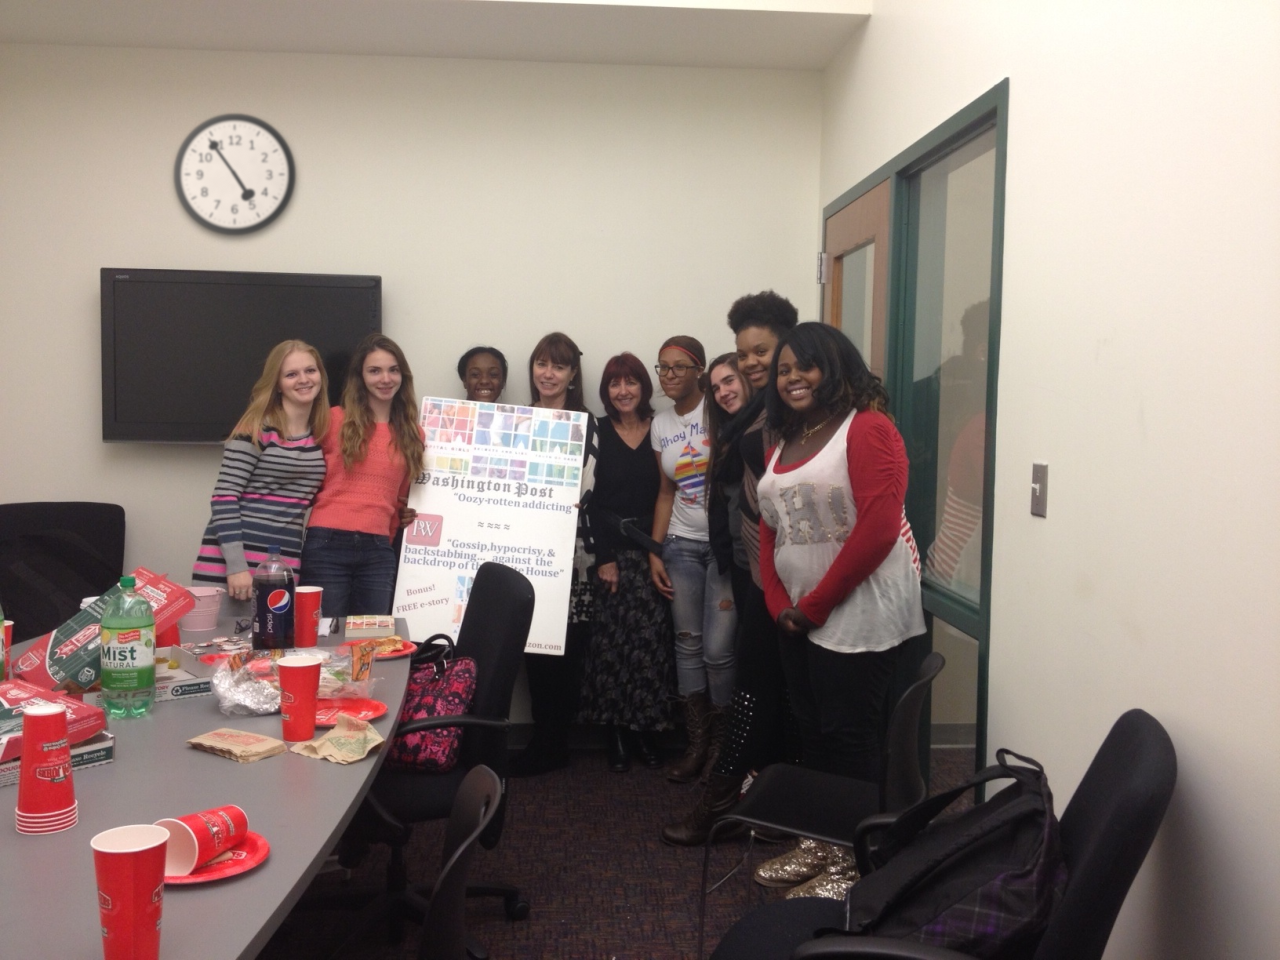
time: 4:54
